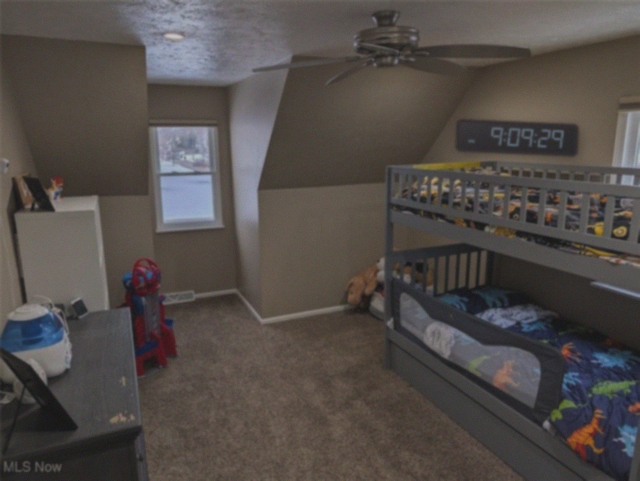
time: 9:09:29
